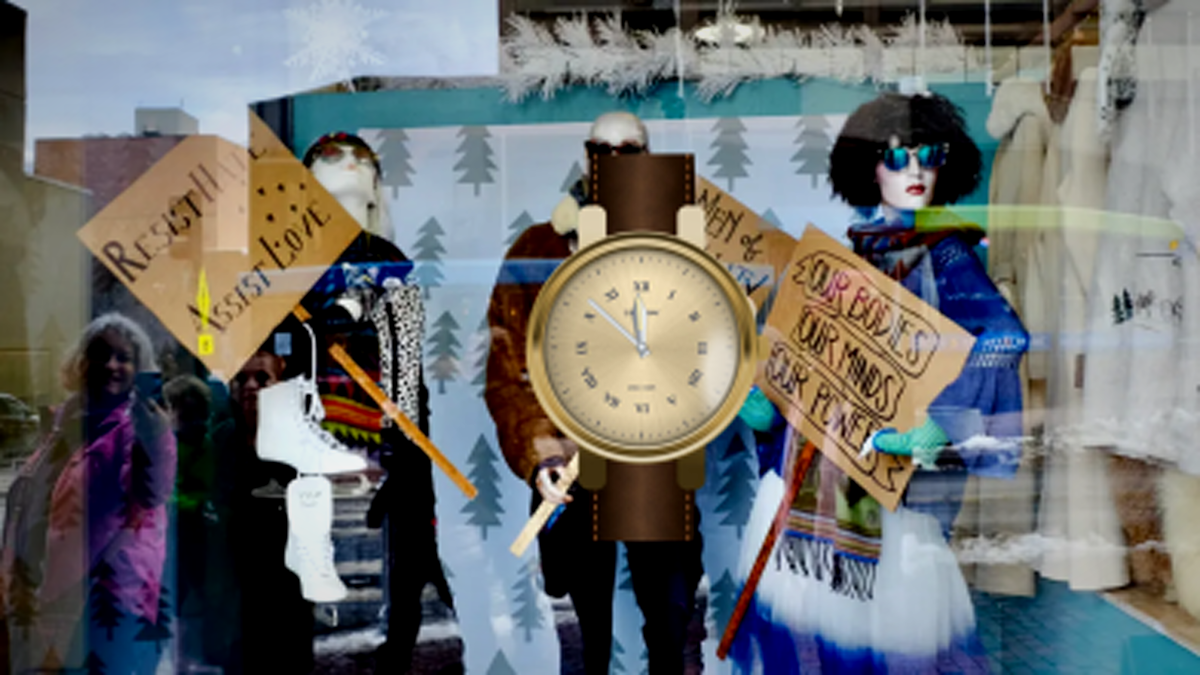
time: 11:52
